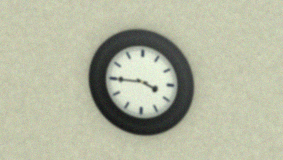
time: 3:45
